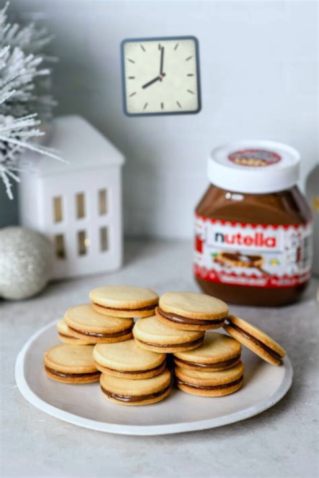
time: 8:01
